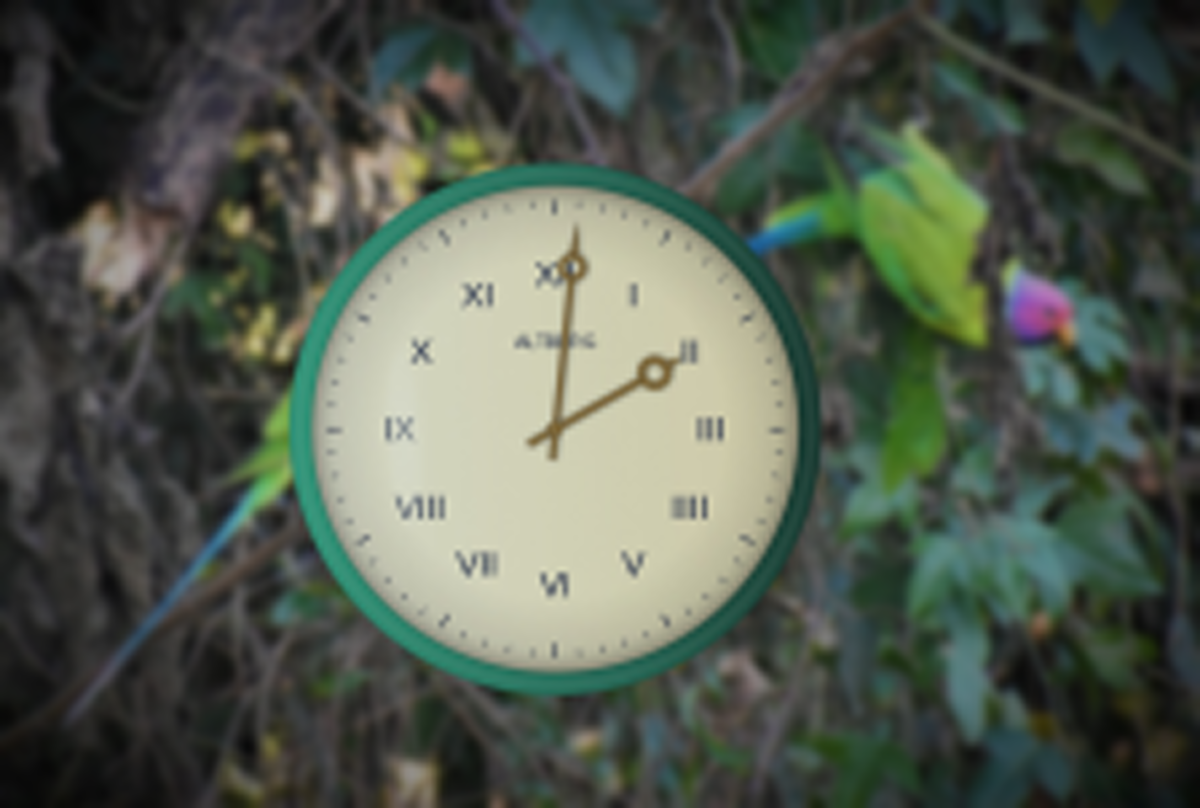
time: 2:01
